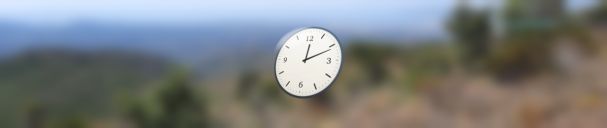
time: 12:11
